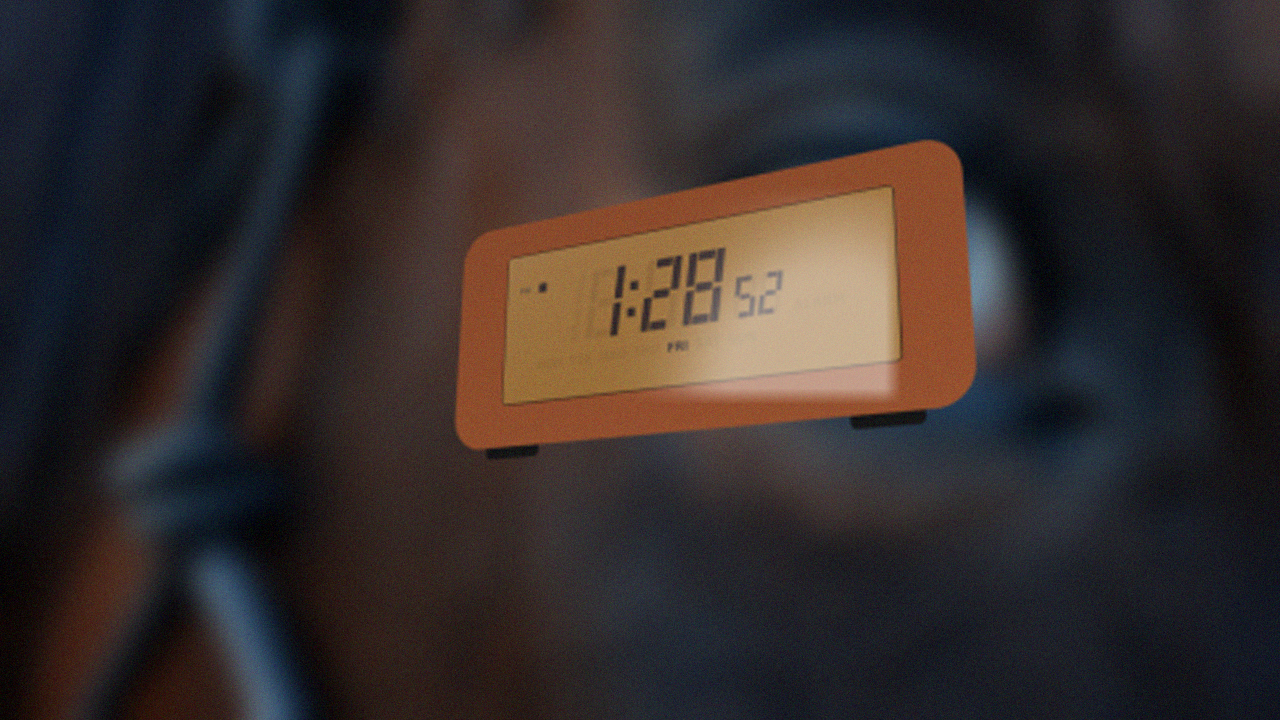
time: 1:28:52
